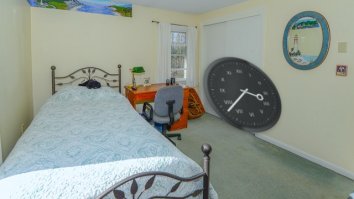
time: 3:38
